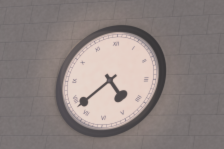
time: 4:38
